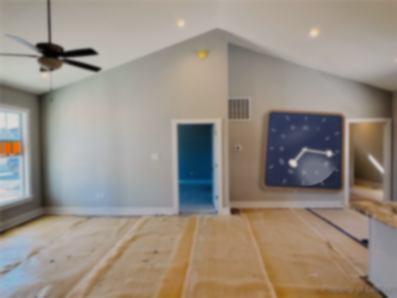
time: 7:16
